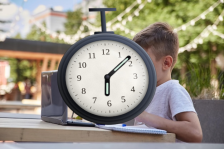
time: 6:08
